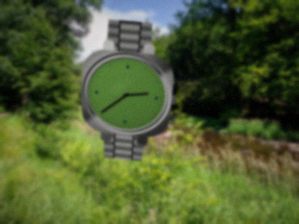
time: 2:38
